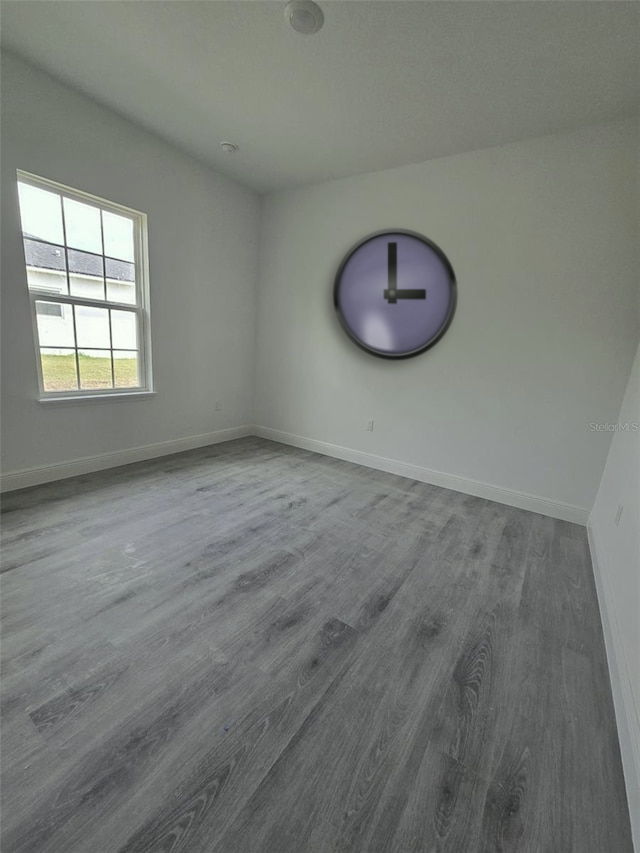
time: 3:00
